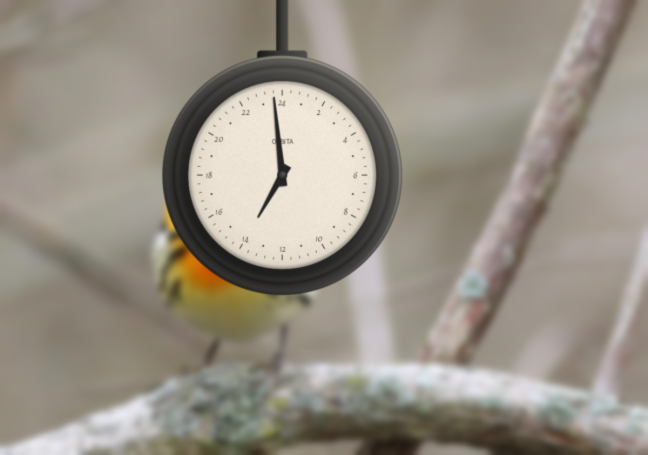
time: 13:59
